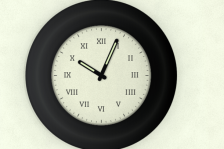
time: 10:04
